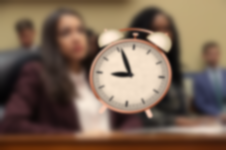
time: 8:56
